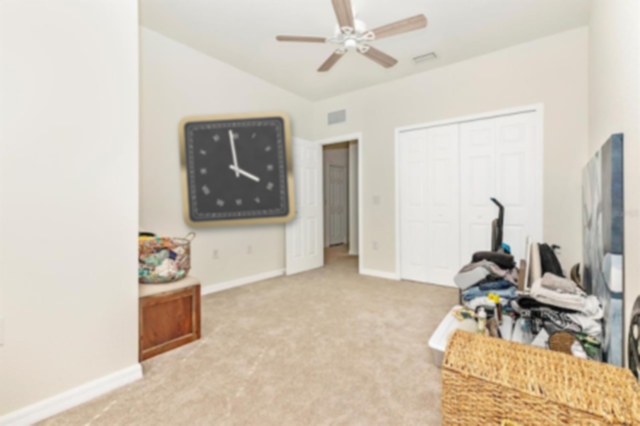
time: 3:59
